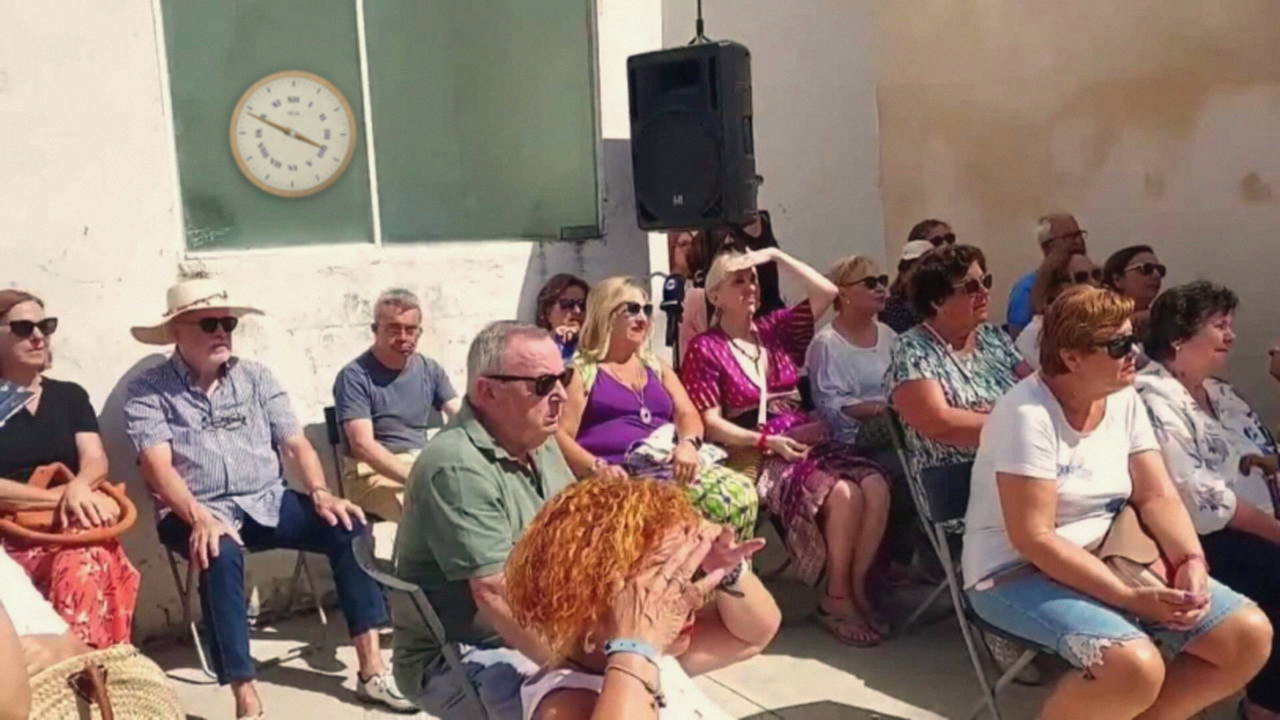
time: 3:49
